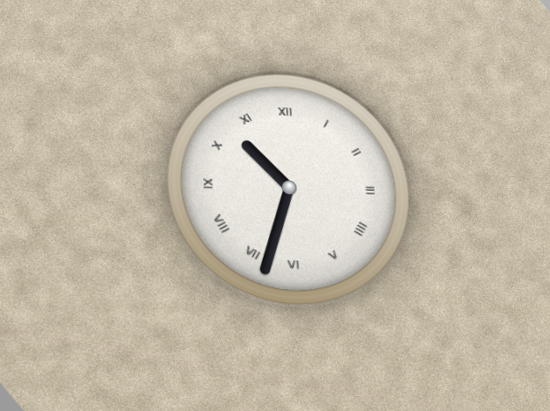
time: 10:33
